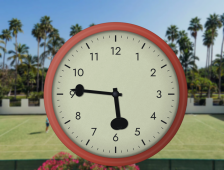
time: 5:46
